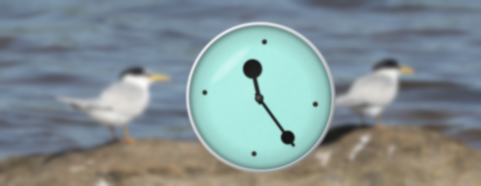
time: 11:23
